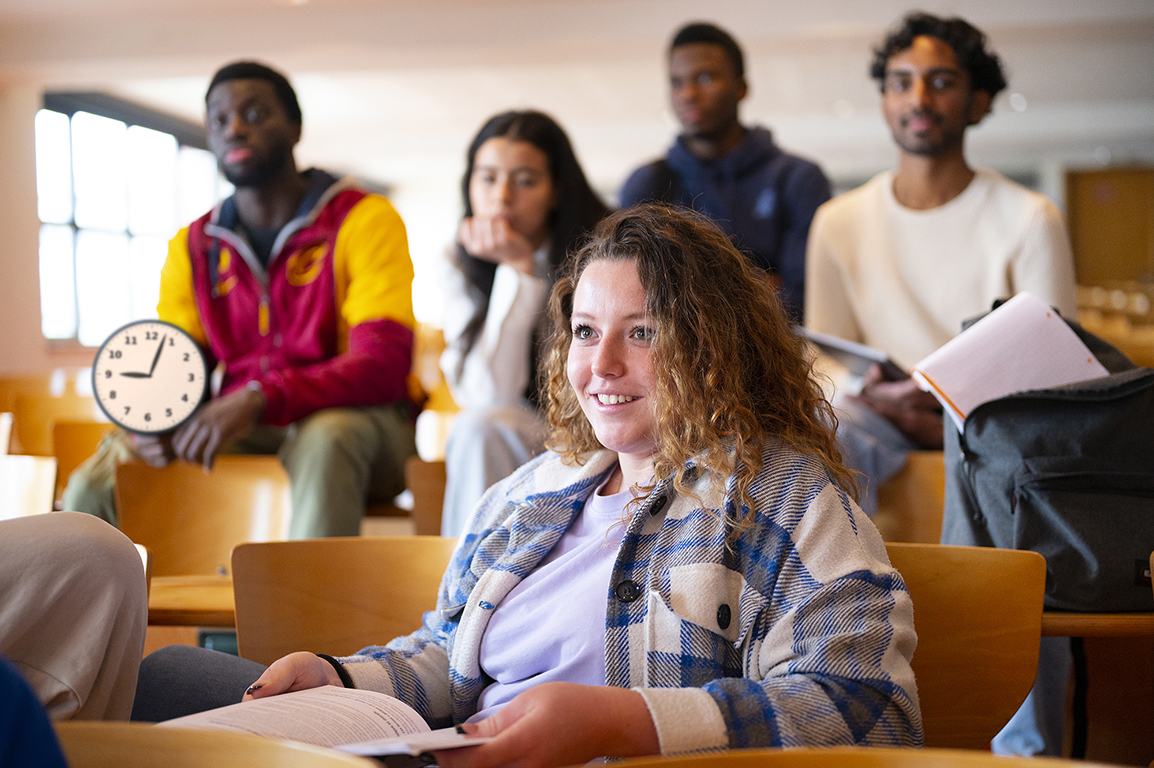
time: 9:03
